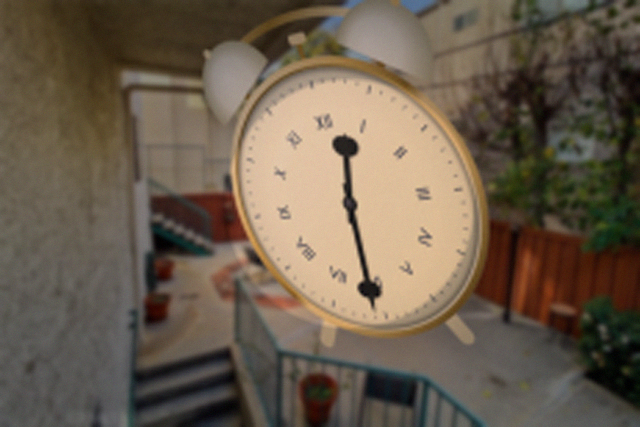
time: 12:31
